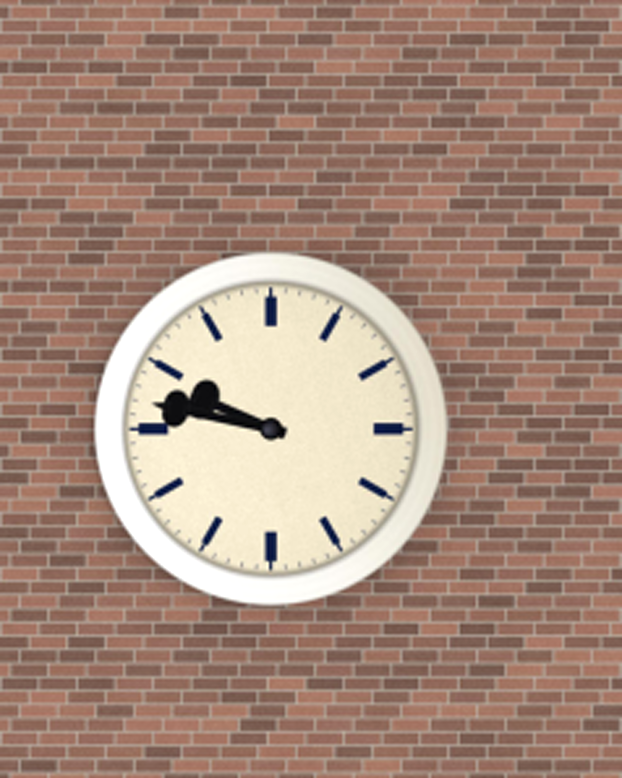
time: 9:47
